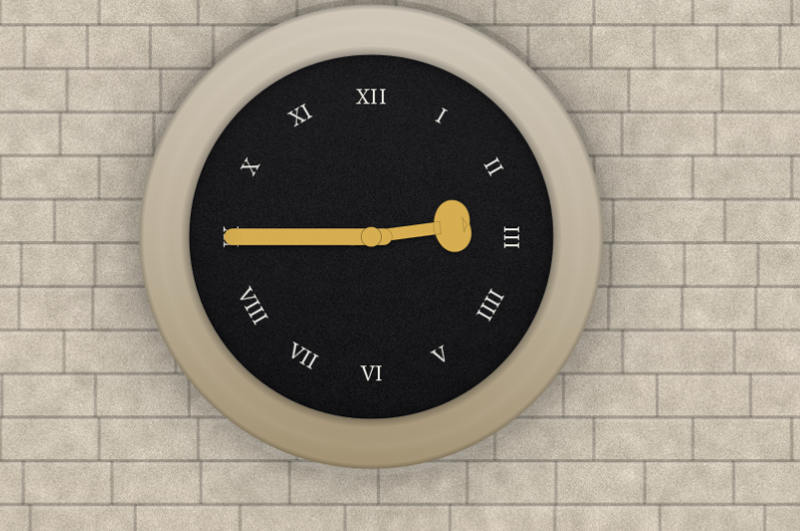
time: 2:45
